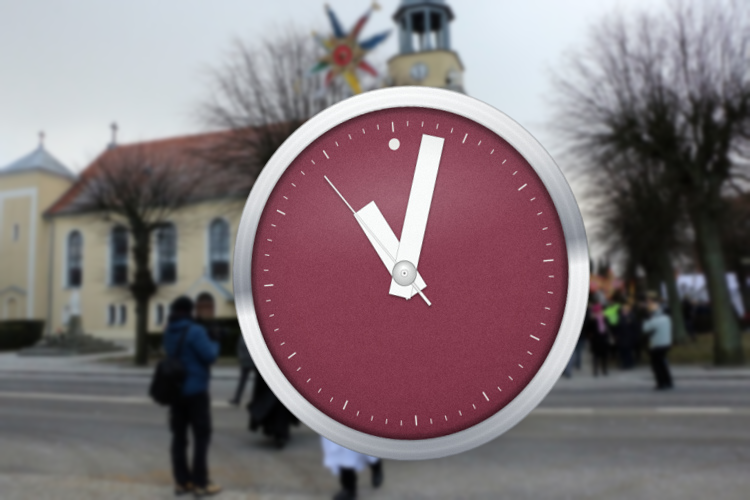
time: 11:02:54
